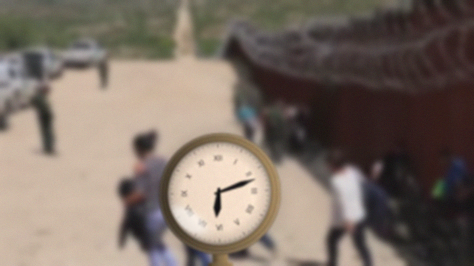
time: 6:12
